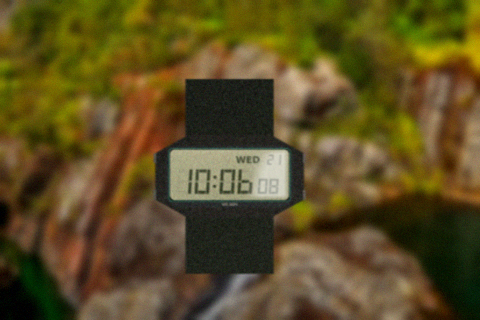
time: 10:06:08
